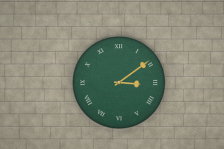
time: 3:09
